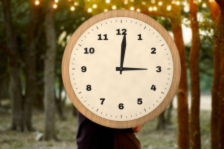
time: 3:01
